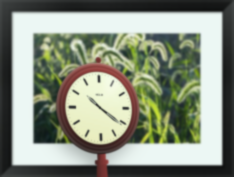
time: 10:21
